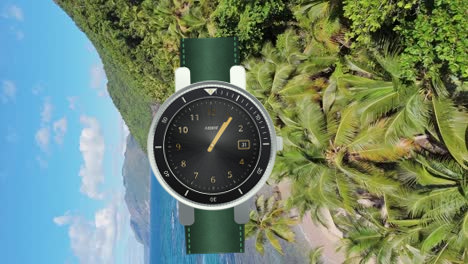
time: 1:06
